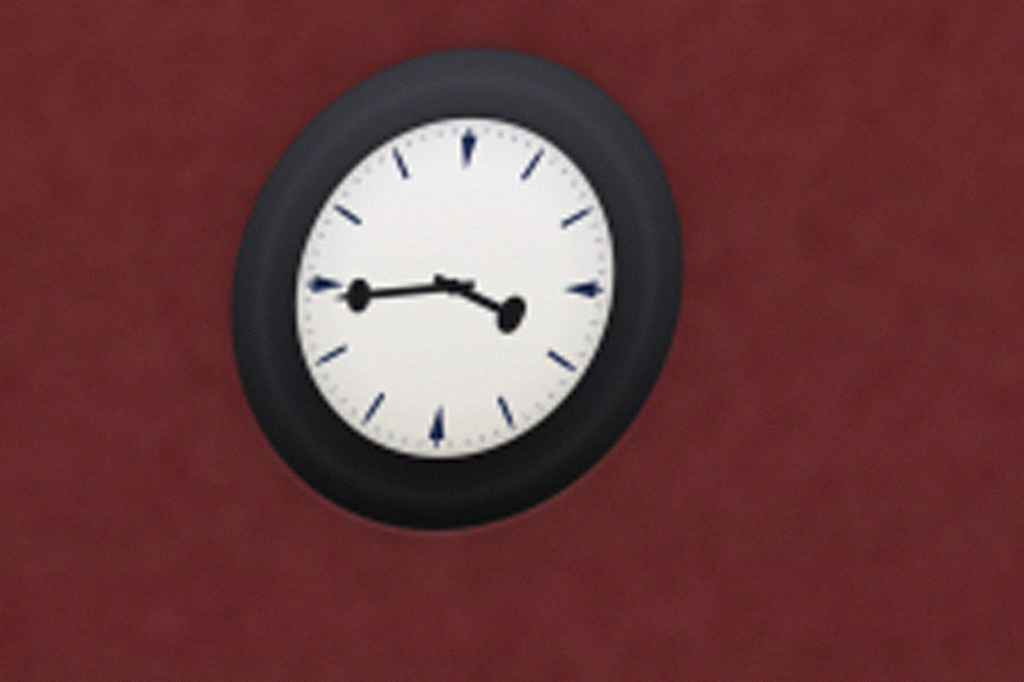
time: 3:44
